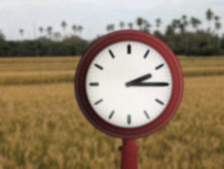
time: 2:15
